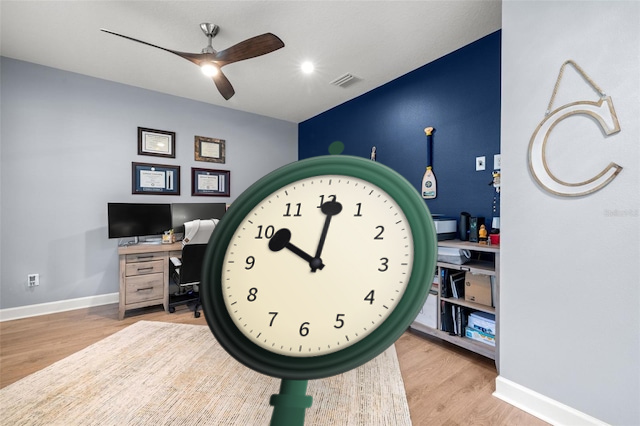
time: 10:01
